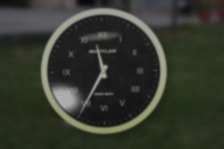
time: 11:35
